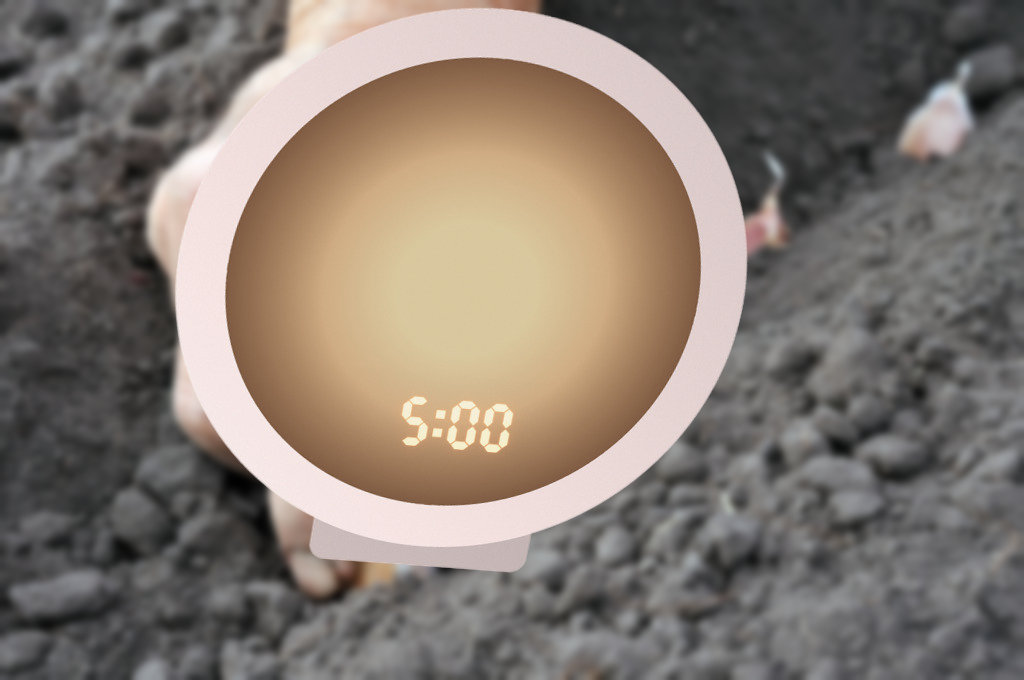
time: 5:00
